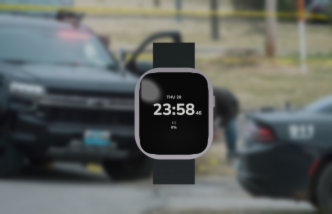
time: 23:58
